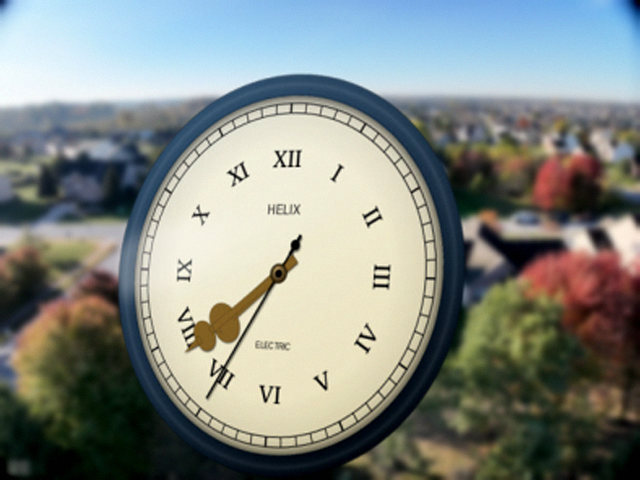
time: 7:38:35
